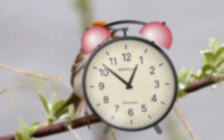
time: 12:52
